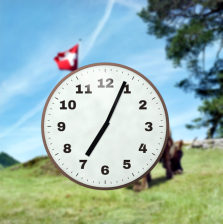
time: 7:04
